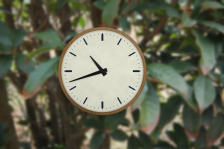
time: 10:42
